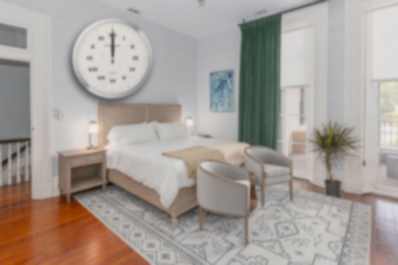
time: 12:00
